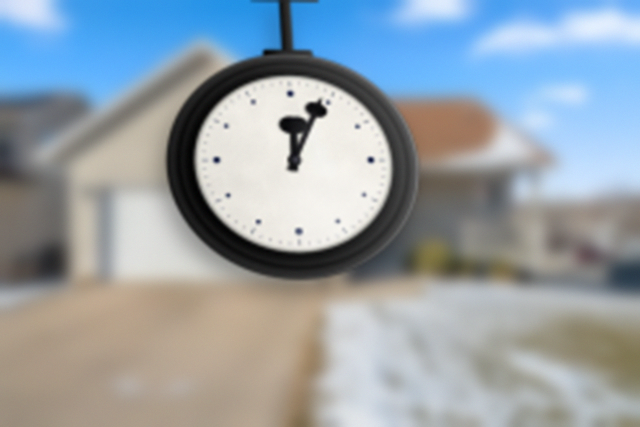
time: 12:04
